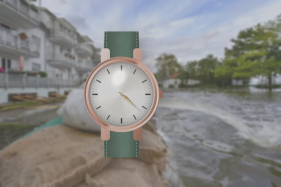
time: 4:22
